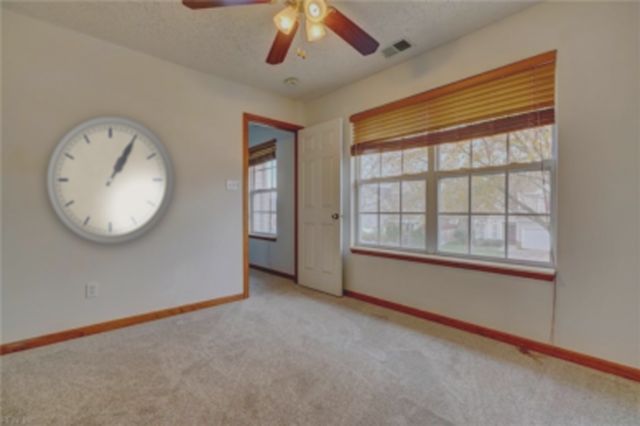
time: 1:05
